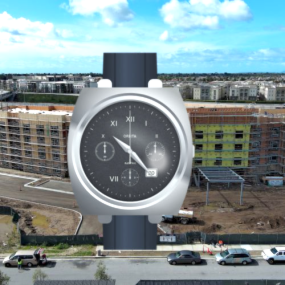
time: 10:23
